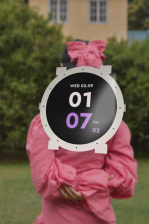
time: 1:07
